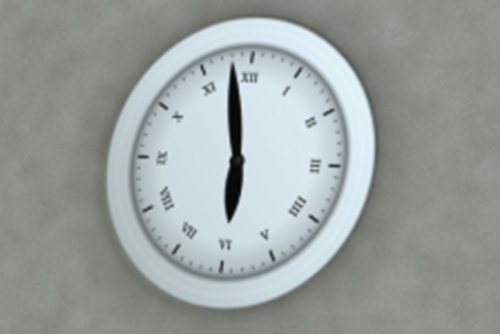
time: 5:58
